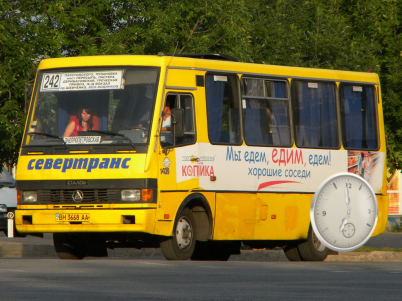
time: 6:59
